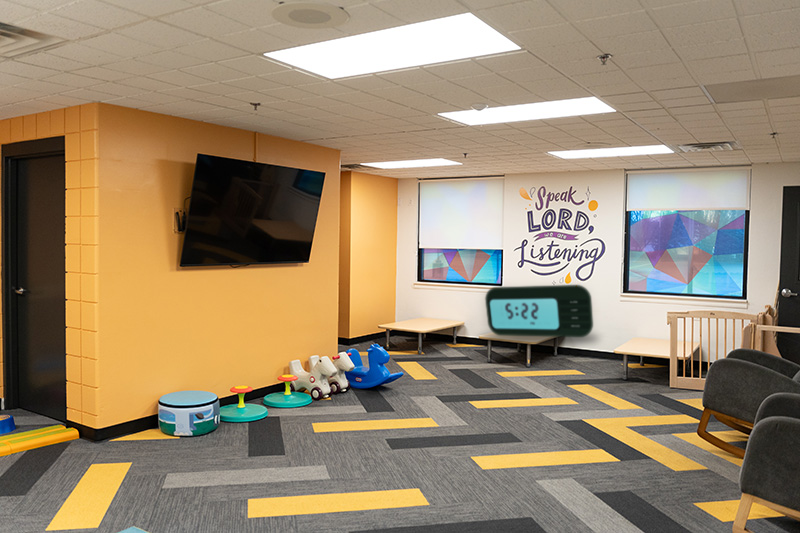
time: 5:22
